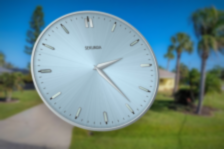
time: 2:24
